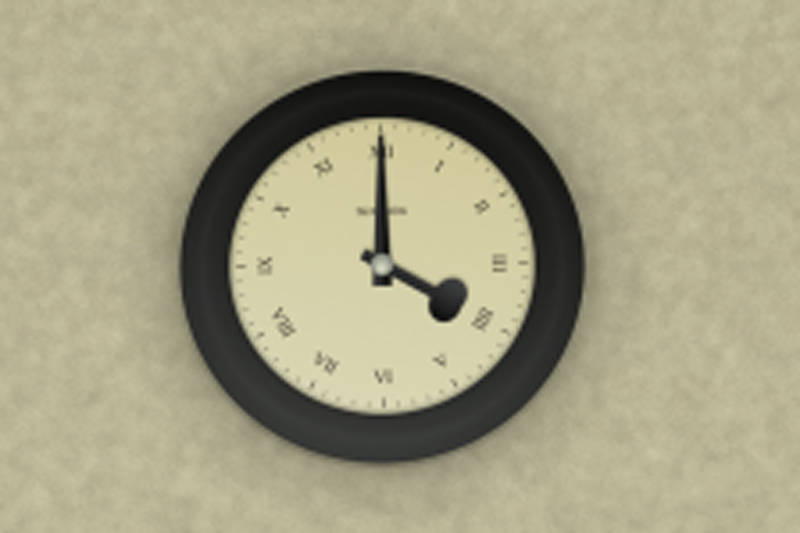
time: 4:00
